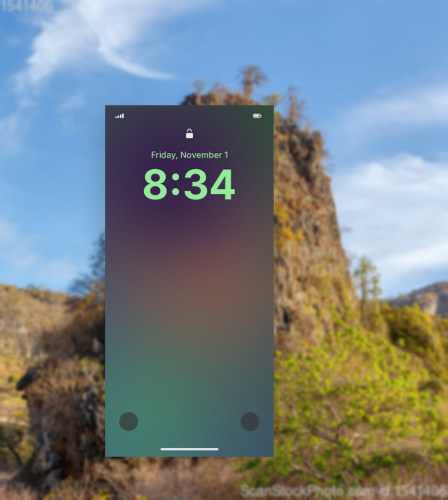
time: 8:34
